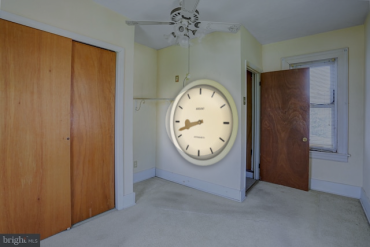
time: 8:42
